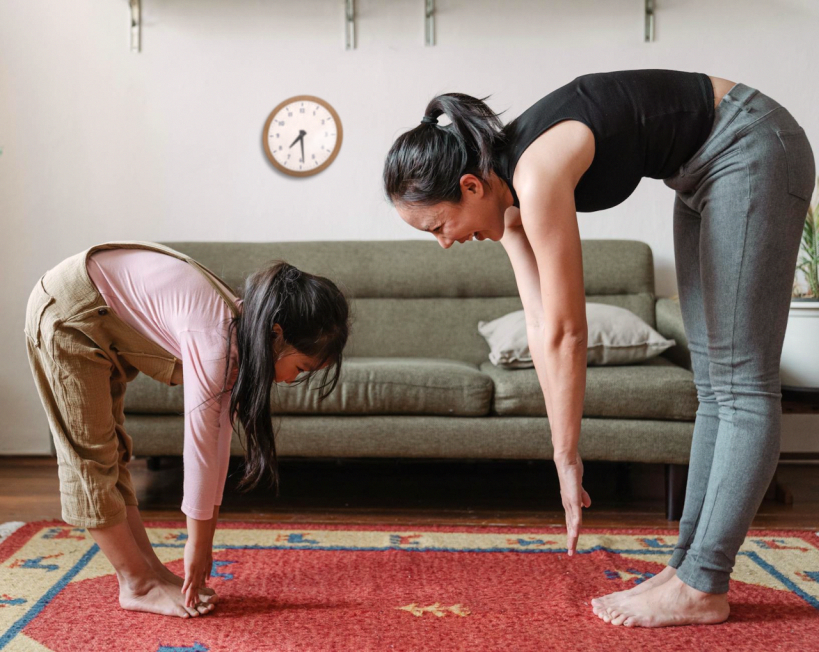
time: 7:29
